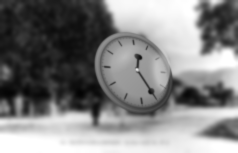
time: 12:25
